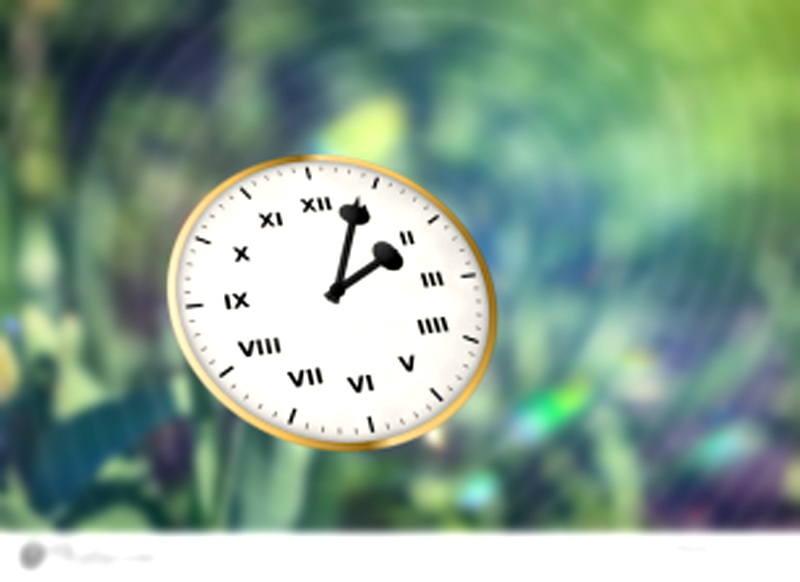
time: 2:04
